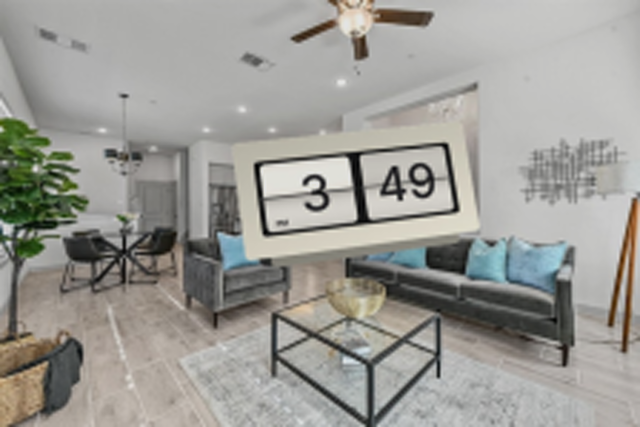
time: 3:49
